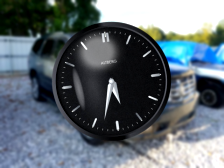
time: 5:33
